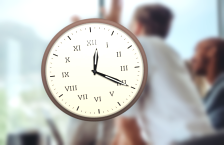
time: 12:20
